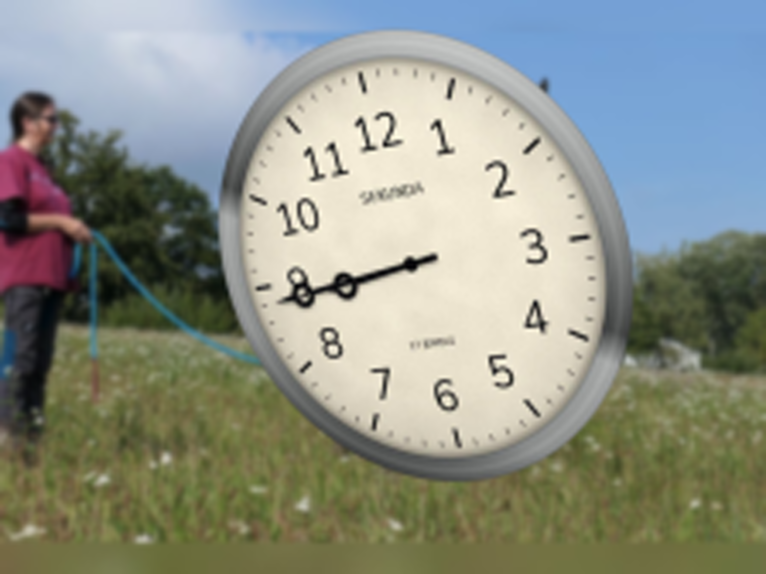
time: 8:44
